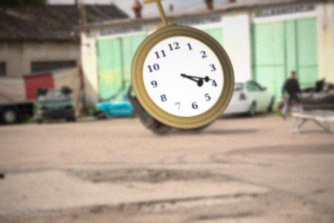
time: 4:19
